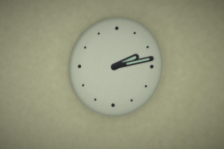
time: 2:13
